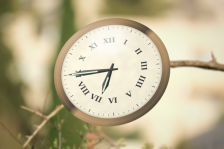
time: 6:45
